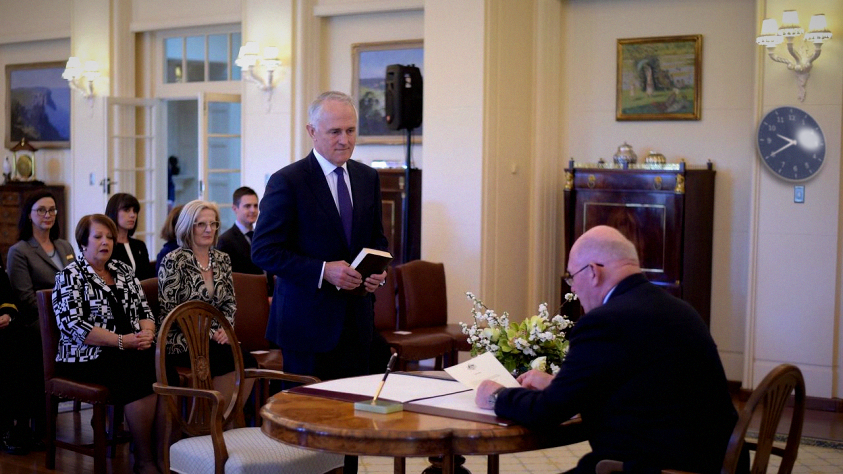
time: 9:40
